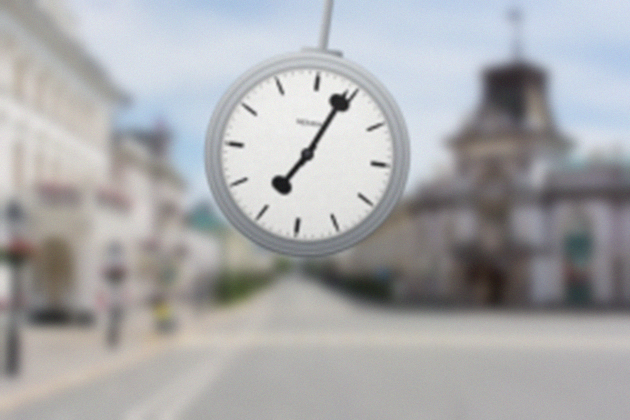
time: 7:04
